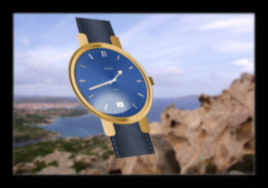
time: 1:42
